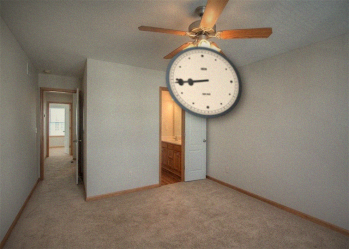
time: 8:44
